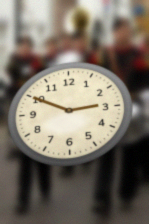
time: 2:50
